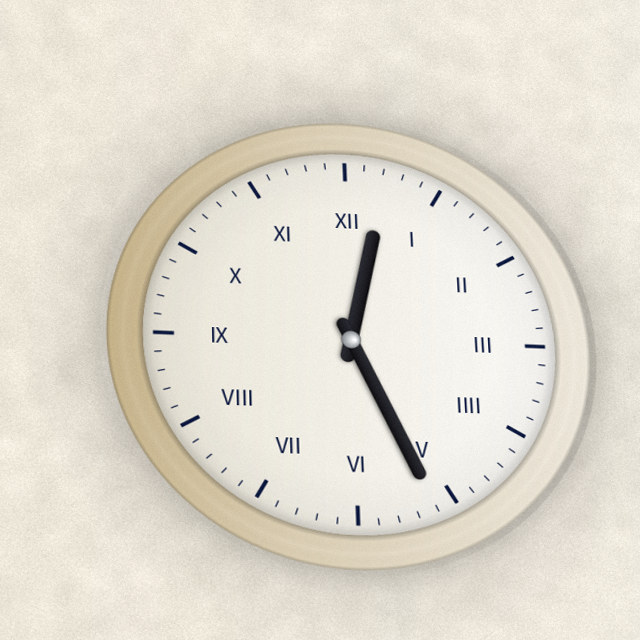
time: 12:26
